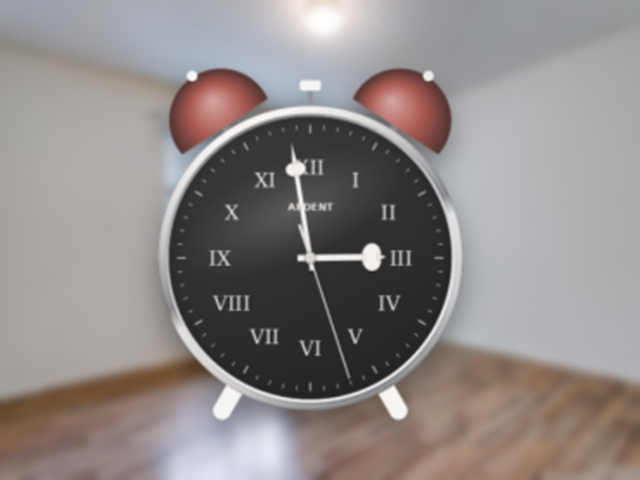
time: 2:58:27
